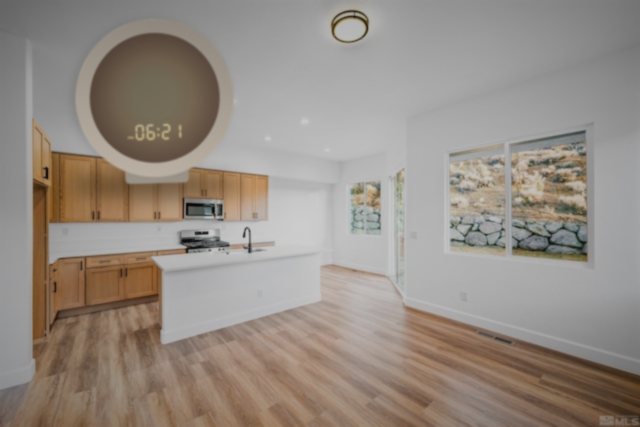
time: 6:21
